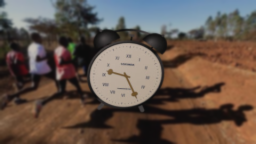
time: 9:25
